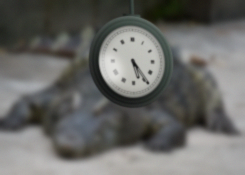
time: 5:24
